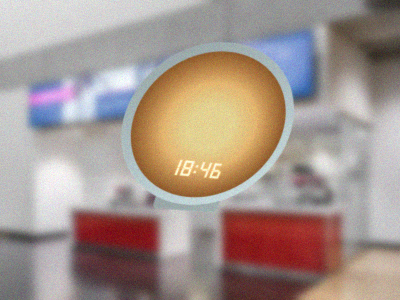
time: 18:46
